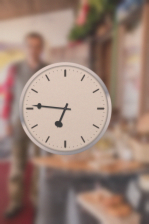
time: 6:46
